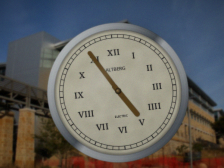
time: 4:55
